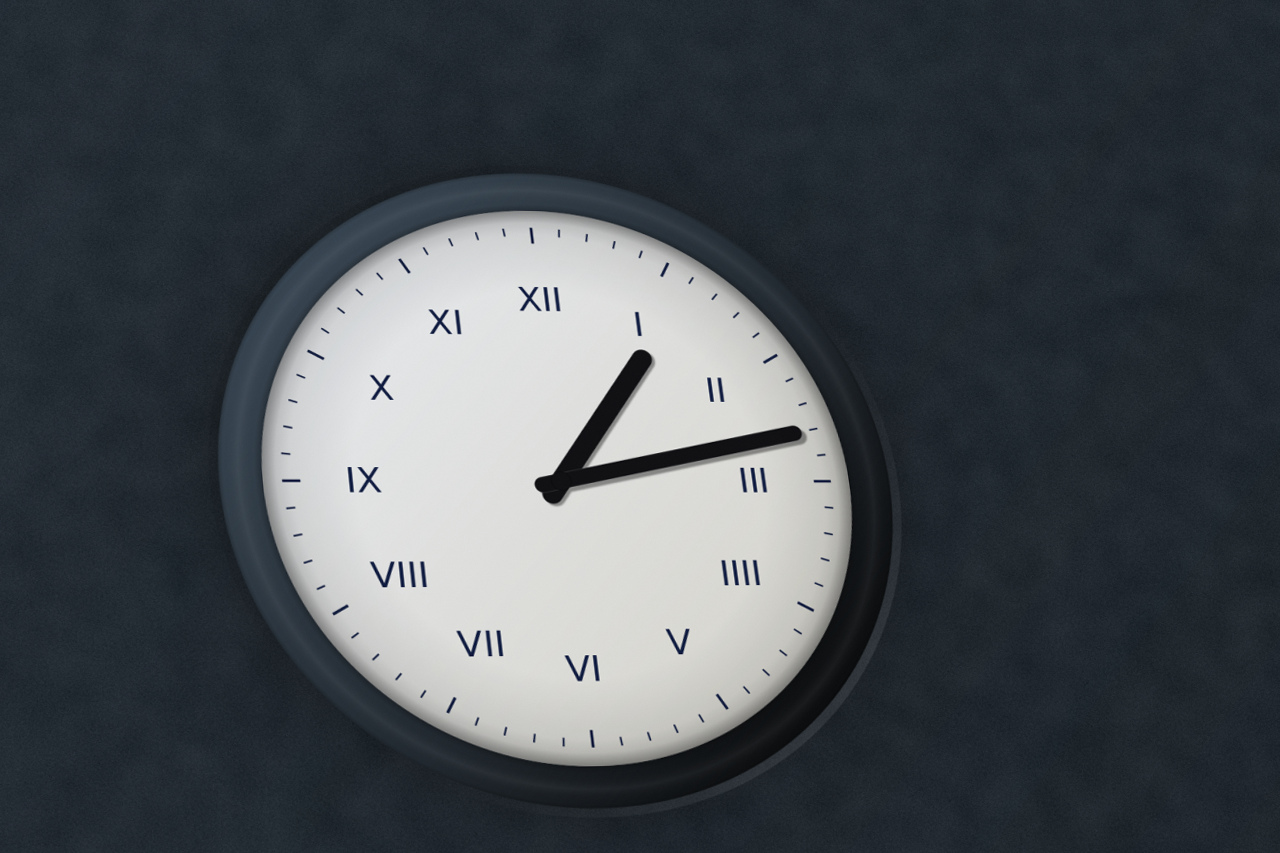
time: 1:13
